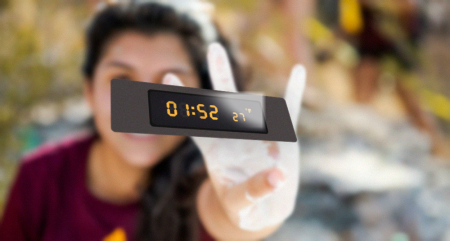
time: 1:52
